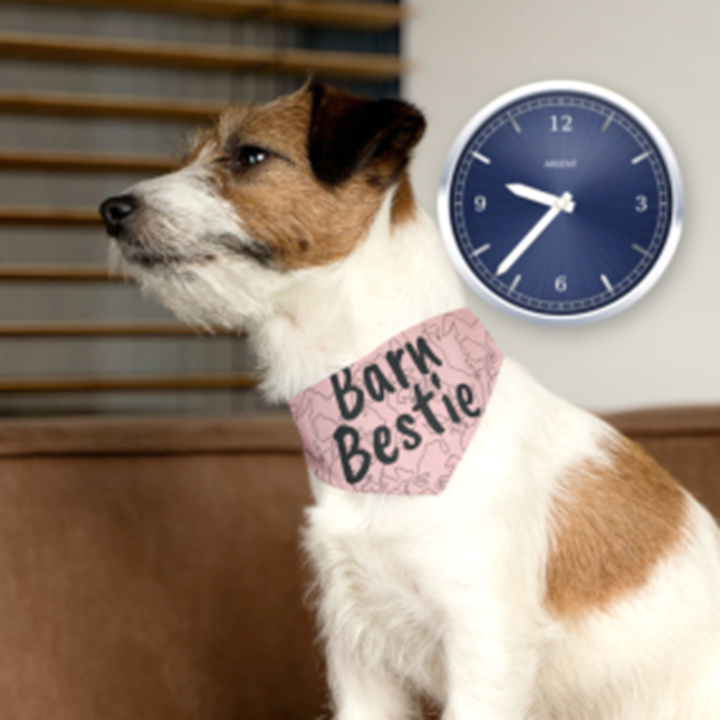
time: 9:37
